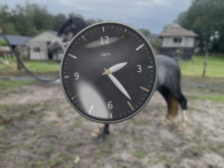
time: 2:24
